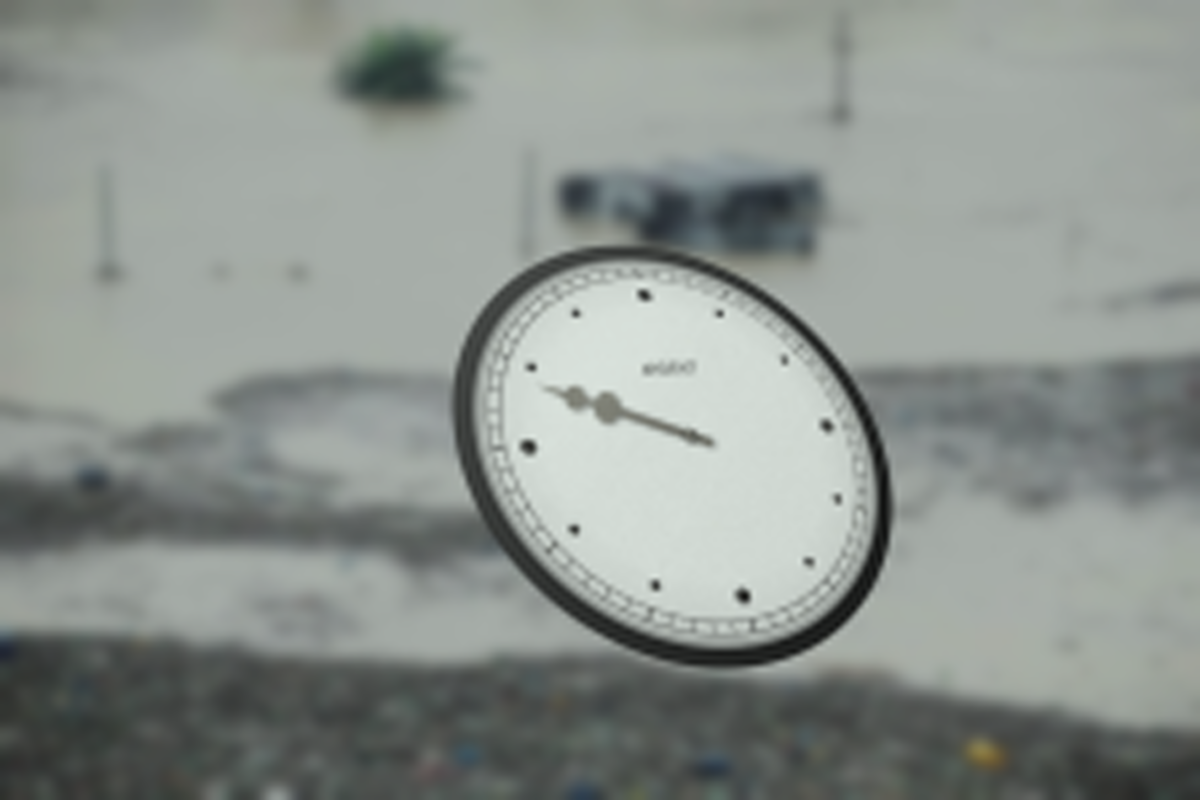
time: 9:49
